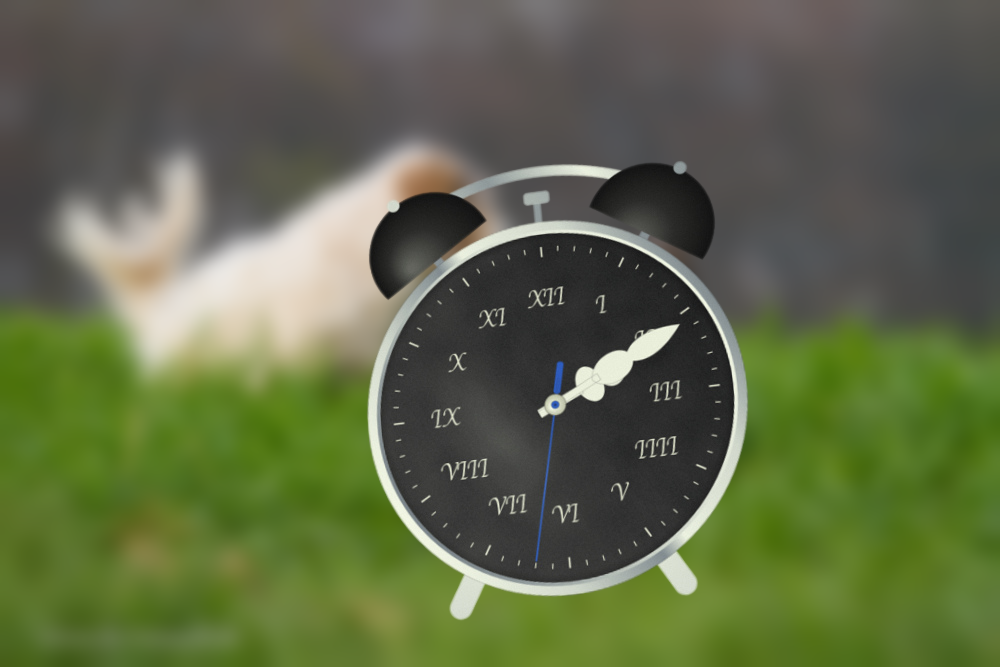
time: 2:10:32
